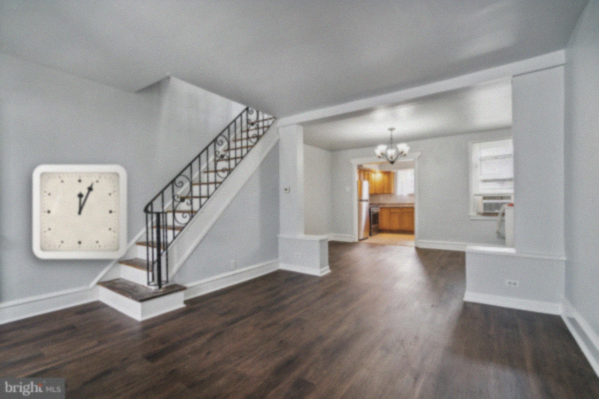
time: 12:04
